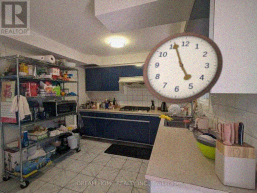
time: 4:56
